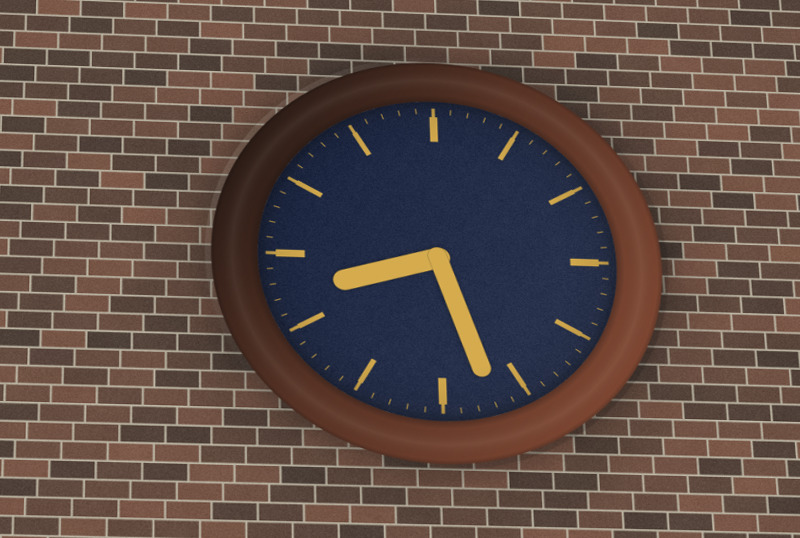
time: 8:27
